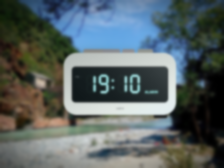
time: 19:10
